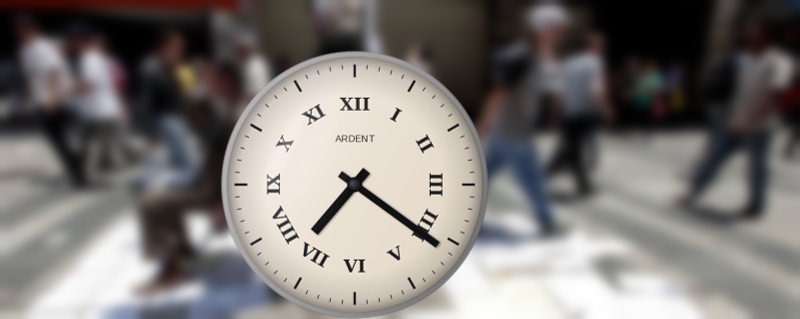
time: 7:21
